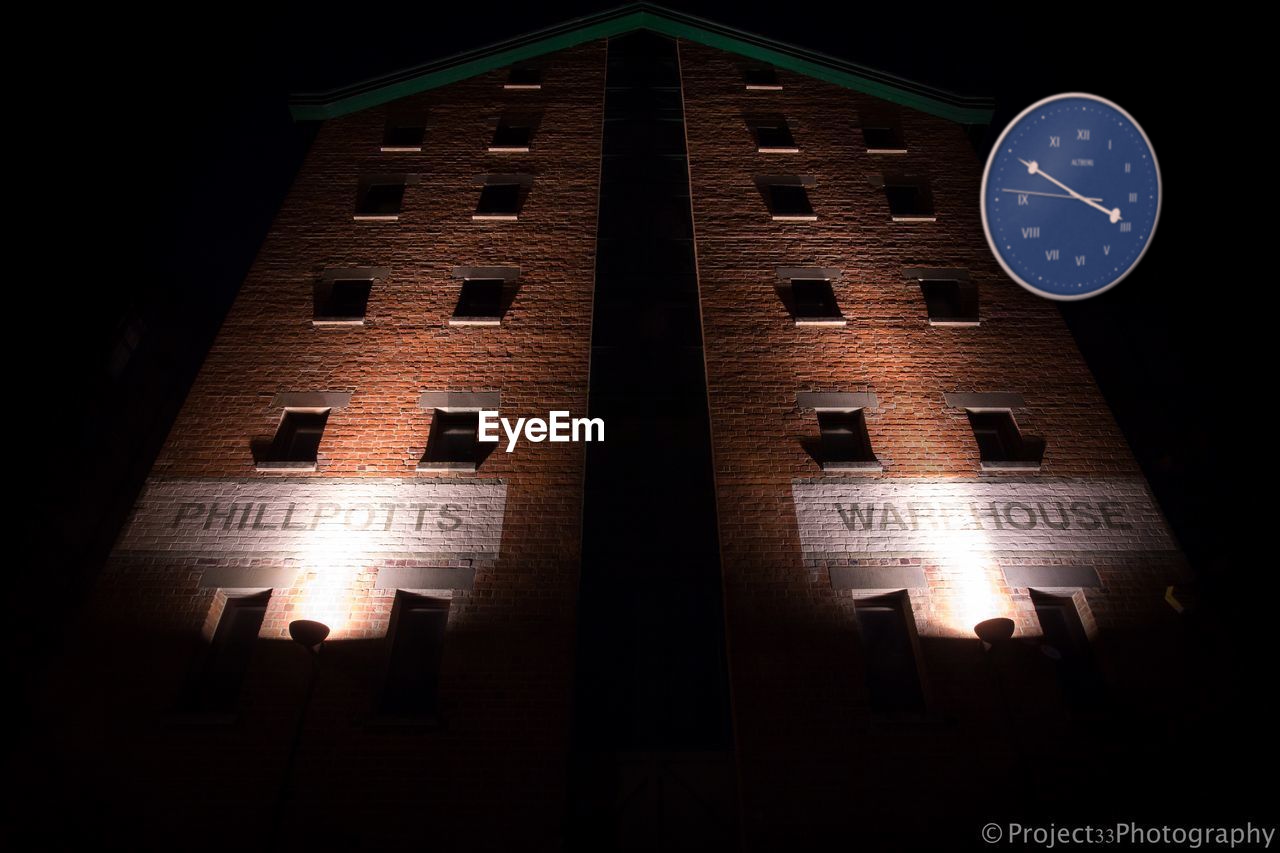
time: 3:49:46
